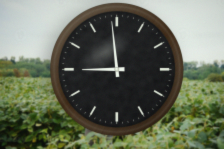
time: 8:59
